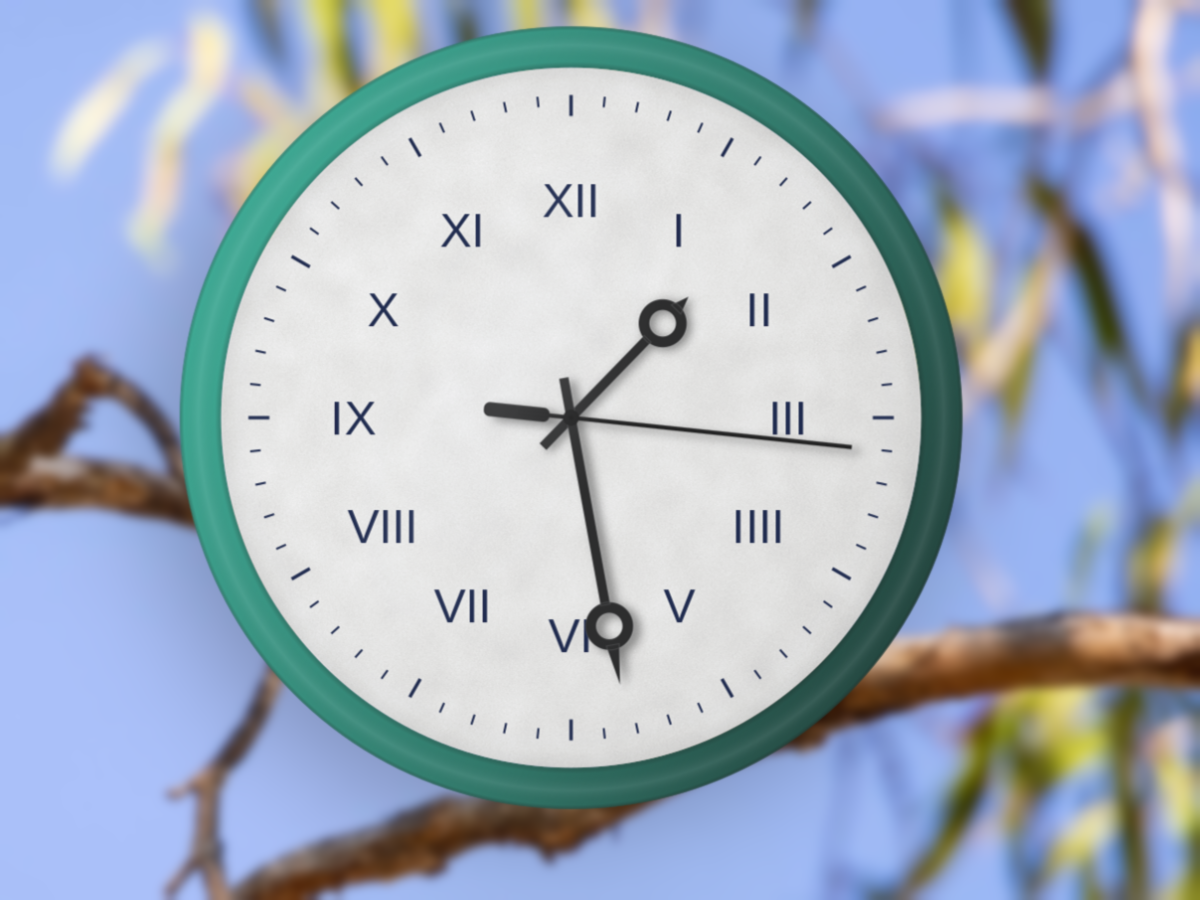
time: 1:28:16
